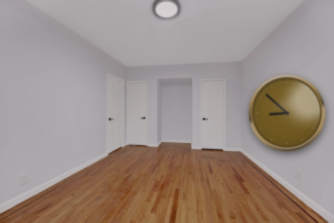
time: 8:52
